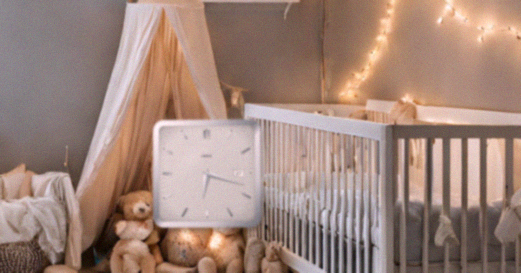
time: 6:18
